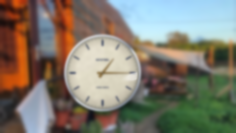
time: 1:15
